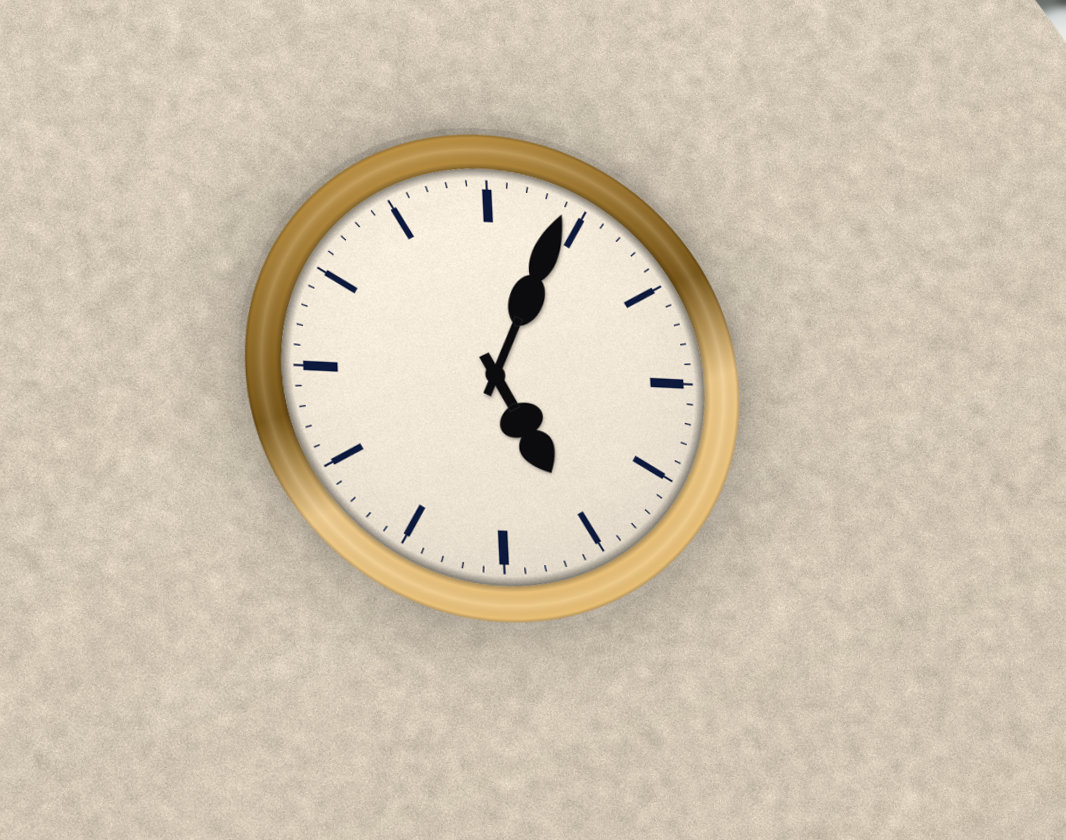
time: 5:04
